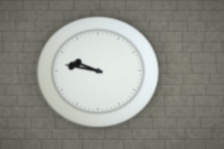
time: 9:47
